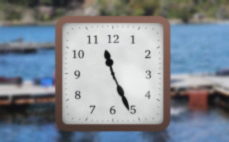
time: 11:26
